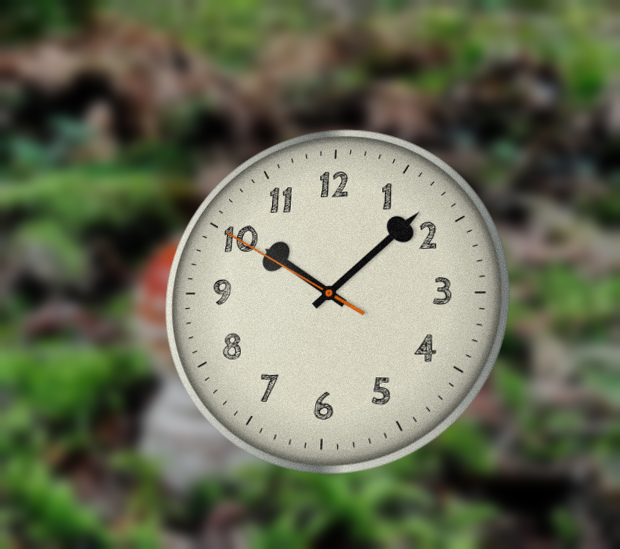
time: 10:07:50
